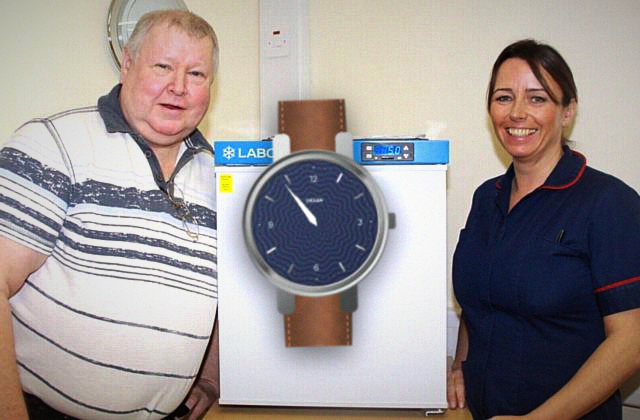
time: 10:54
